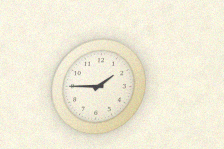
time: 1:45
